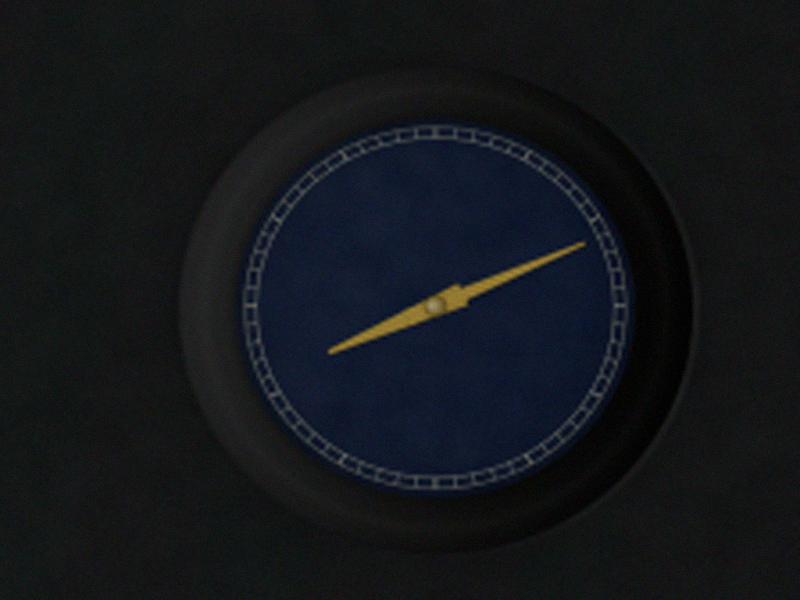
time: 8:11
